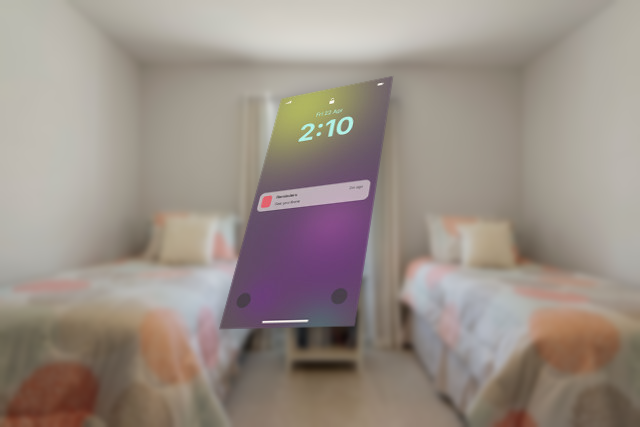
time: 2:10
